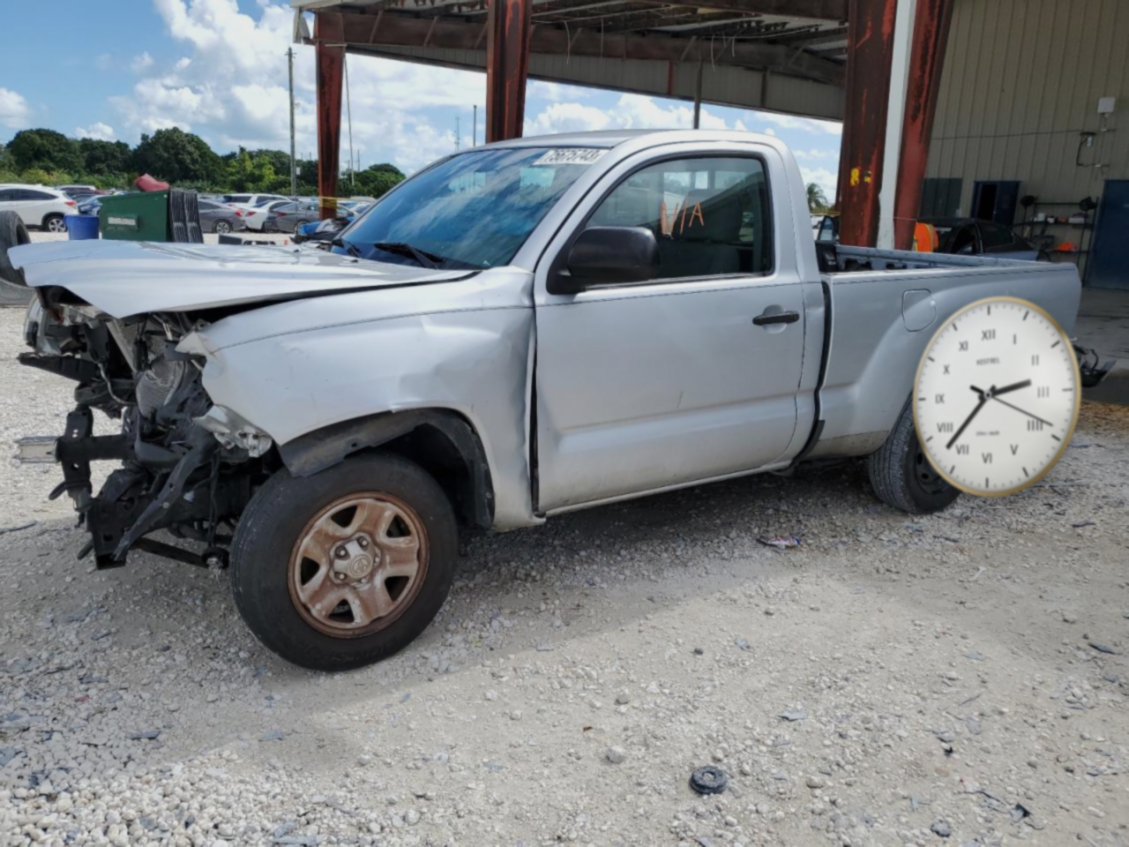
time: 2:37:19
